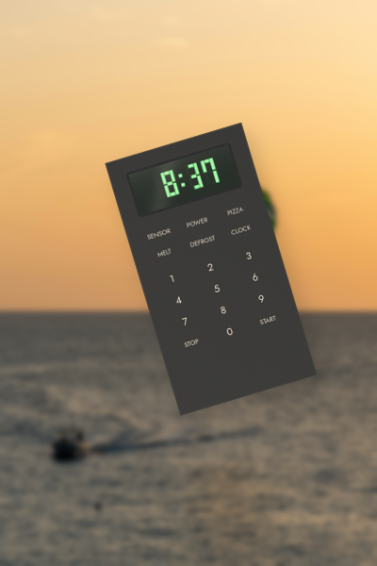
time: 8:37
